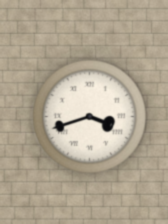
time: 3:42
